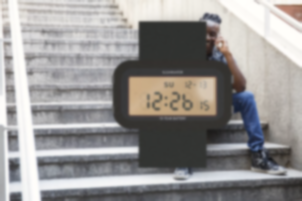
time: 12:26
